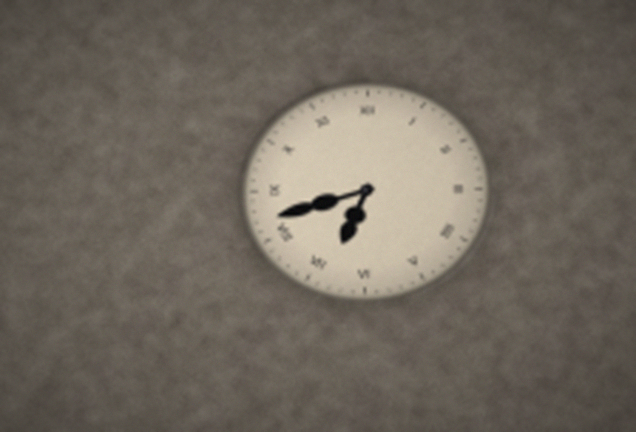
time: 6:42
